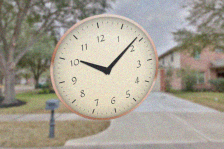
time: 10:09
